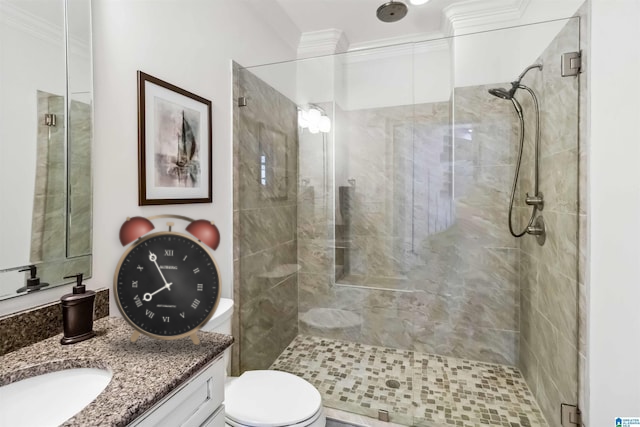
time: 7:55
